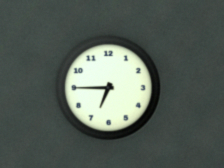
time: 6:45
